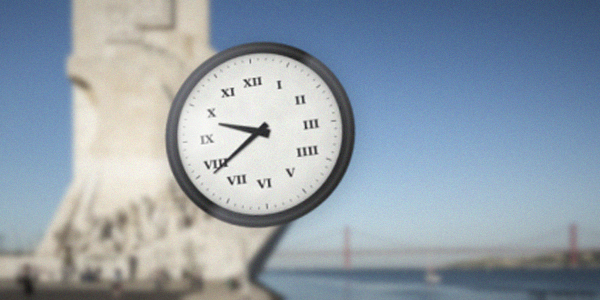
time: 9:39
